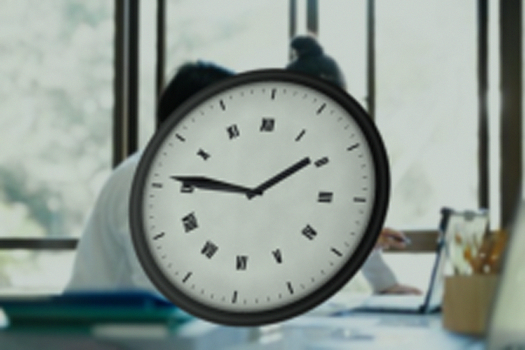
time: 1:46
